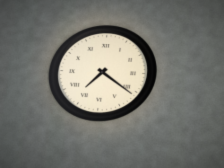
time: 7:21
